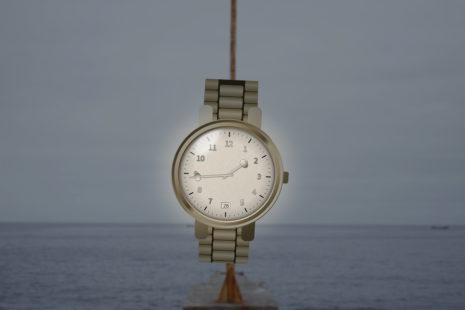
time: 1:44
